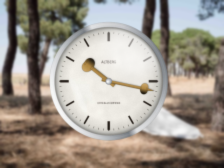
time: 10:17
